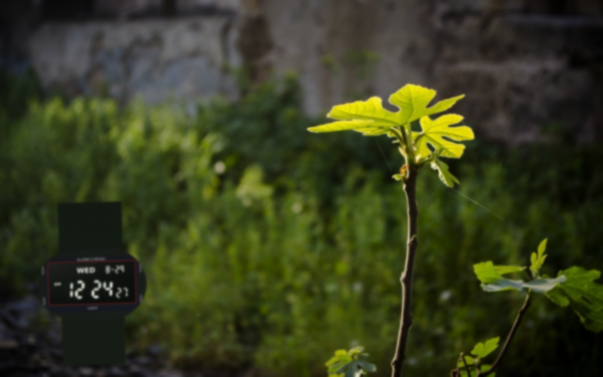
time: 12:24
